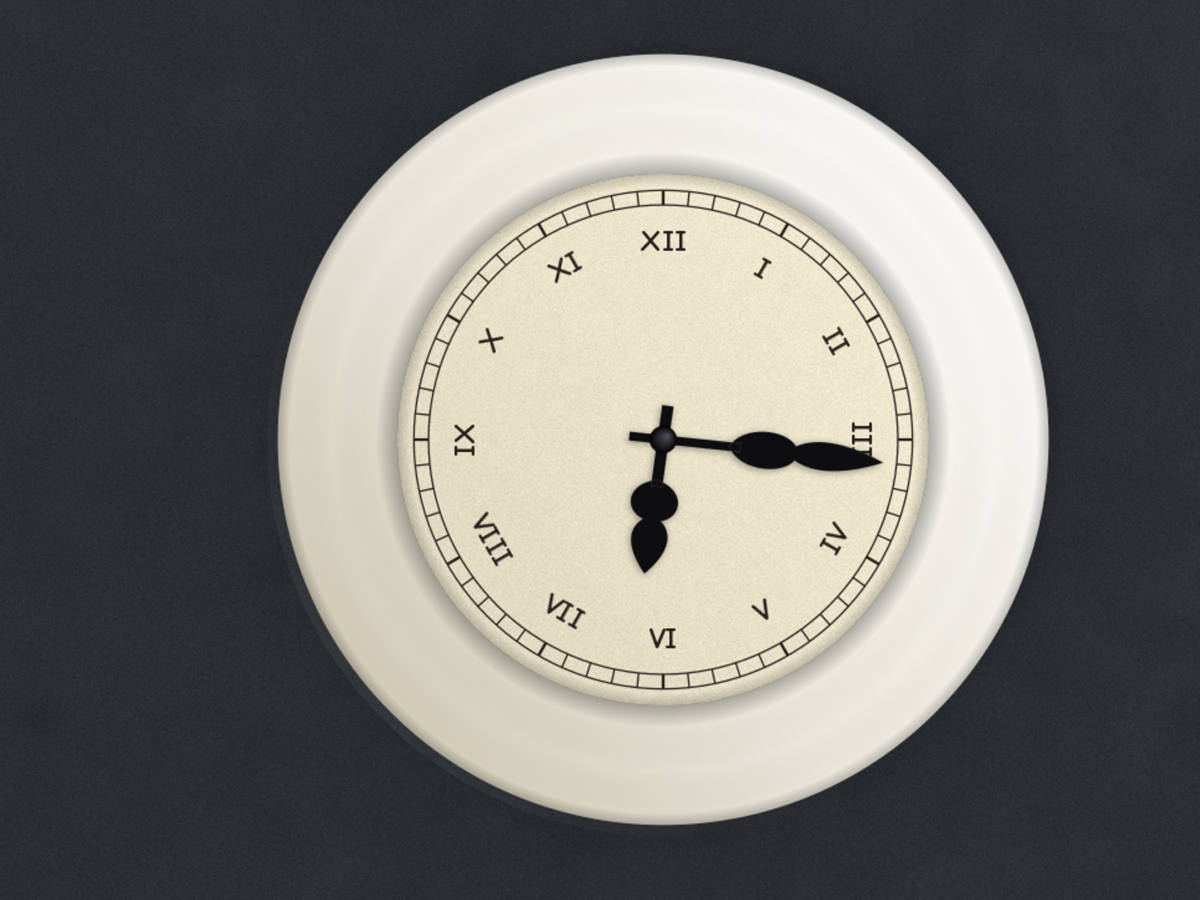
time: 6:16
